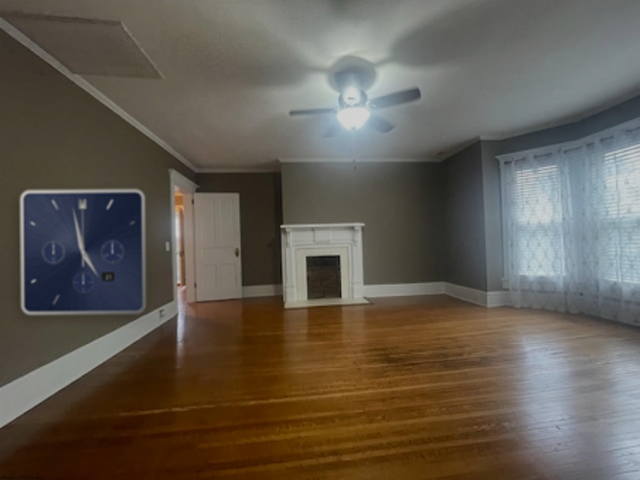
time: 4:58
